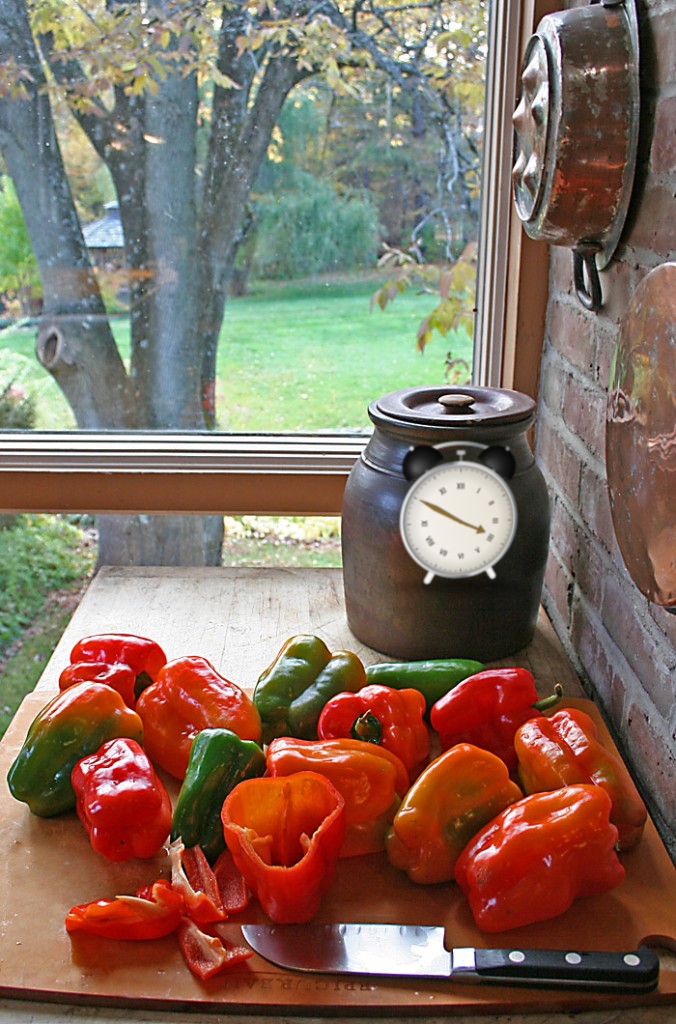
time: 3:50
